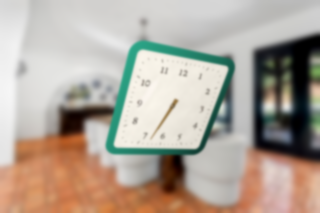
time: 6:33
